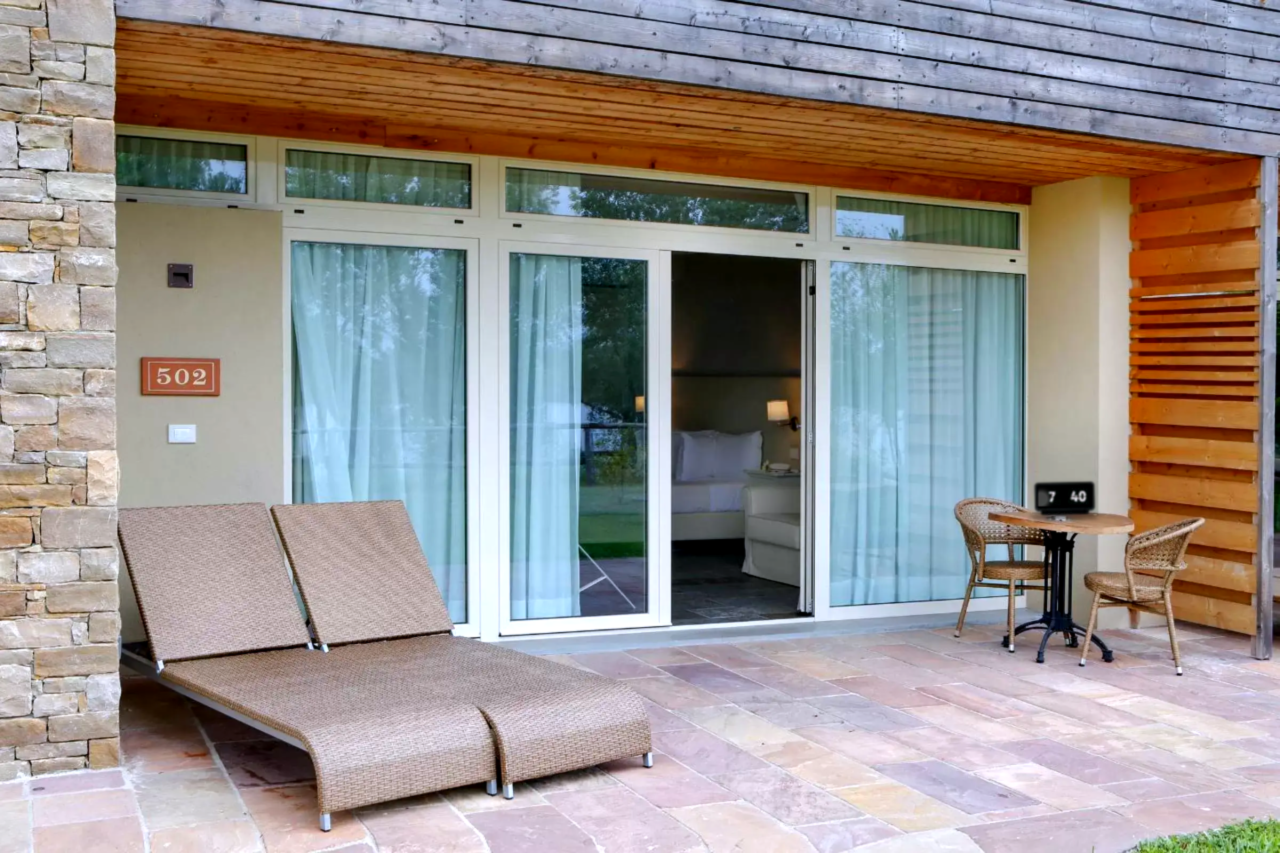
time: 7:40
